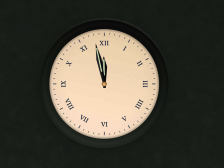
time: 11:58
